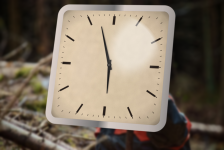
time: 5:57
